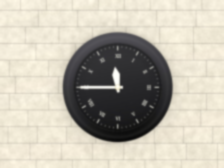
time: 11:45
